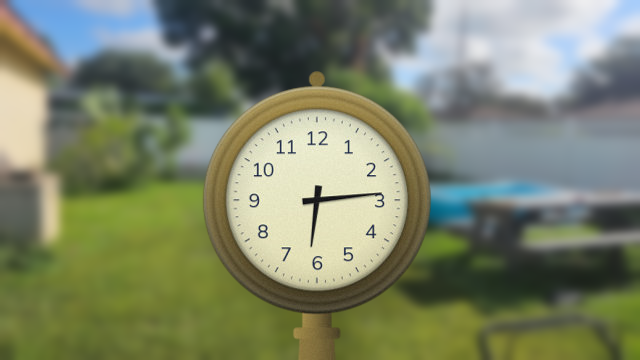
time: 6:14
